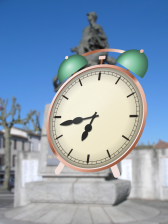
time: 6:43
